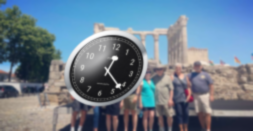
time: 12:22
